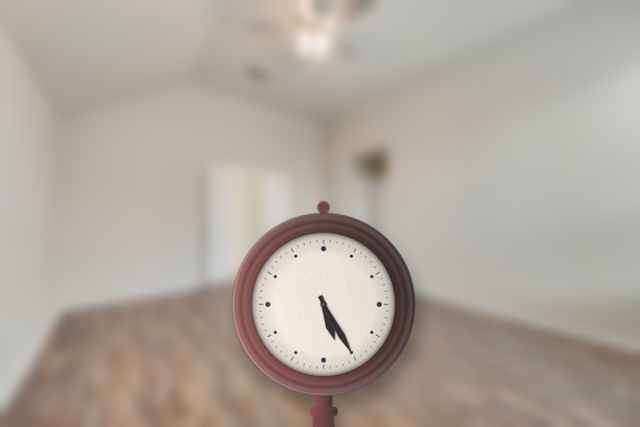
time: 5:25
